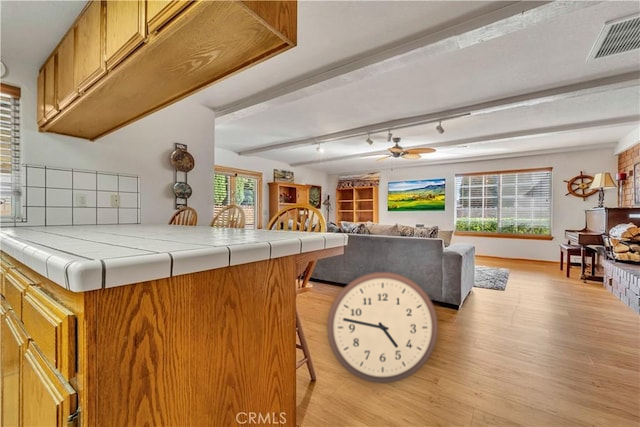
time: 4:47
